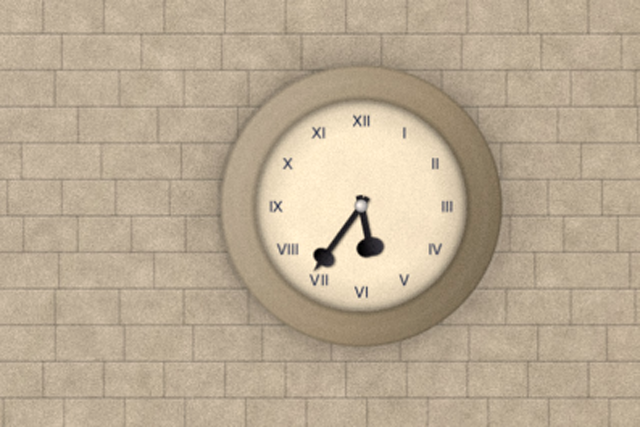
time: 5:36
